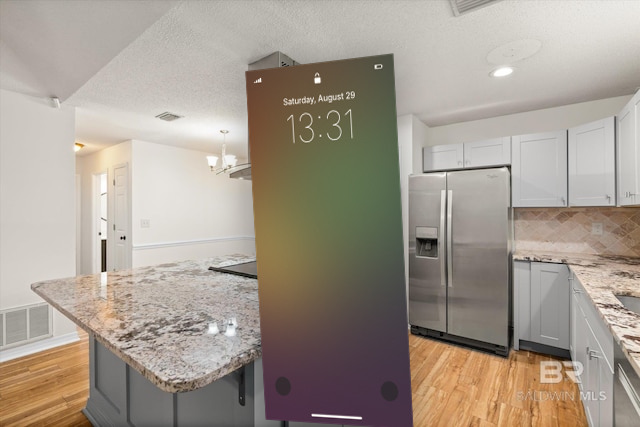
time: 13:31
